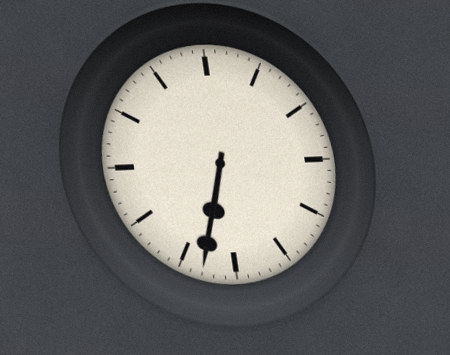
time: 6:33
